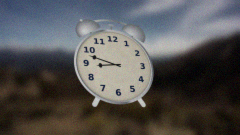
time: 8:48
